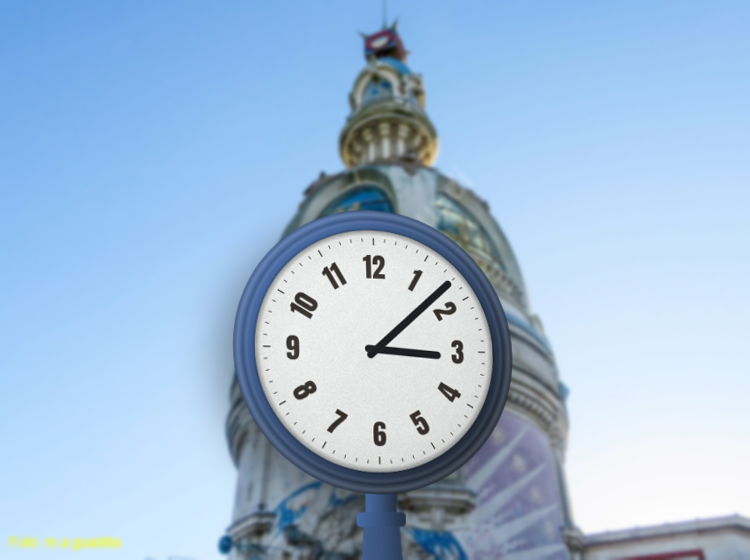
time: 3:08
